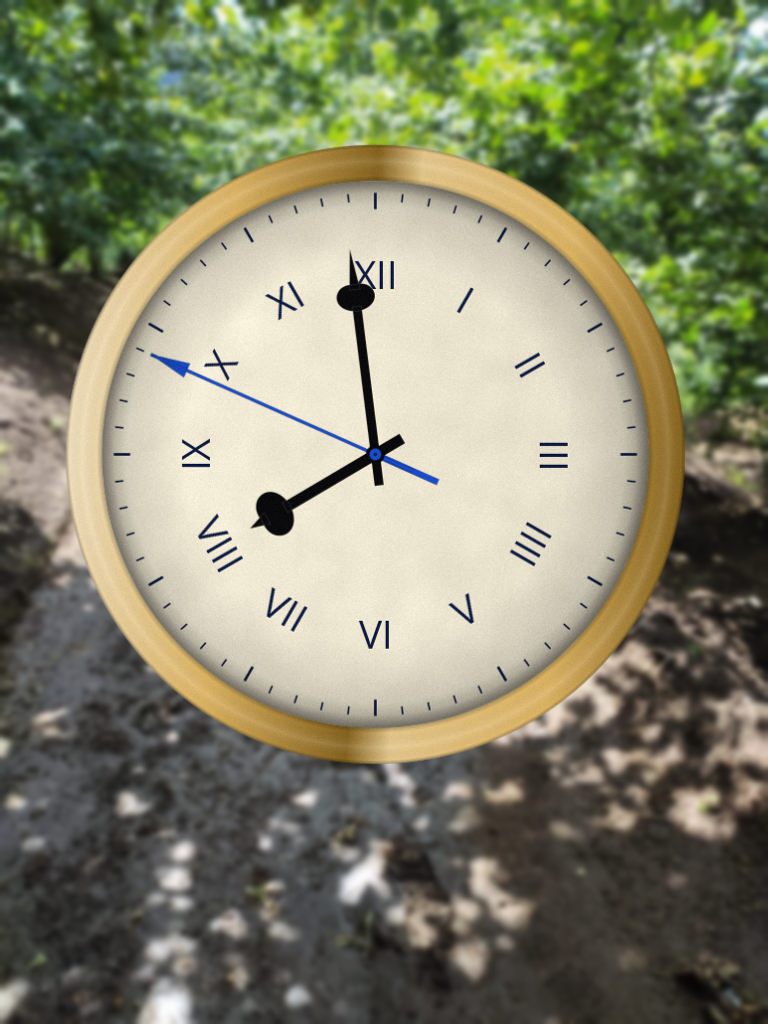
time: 7:58:49
